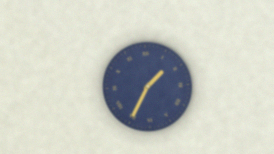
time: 1:35
